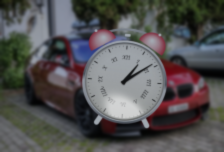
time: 1:09
